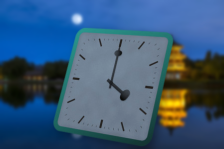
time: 4:00
